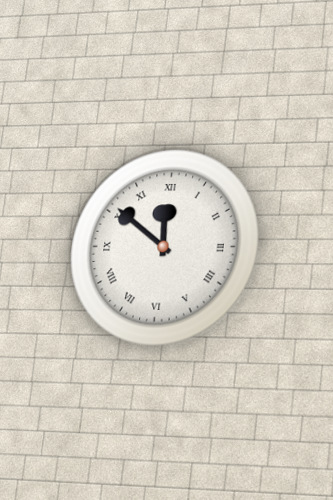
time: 11:51
